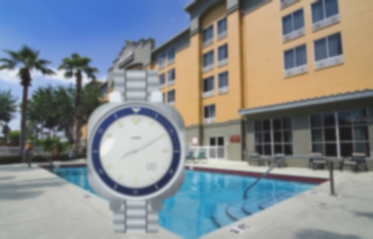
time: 8:10
